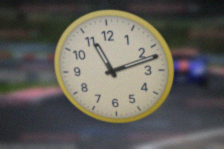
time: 11:12
